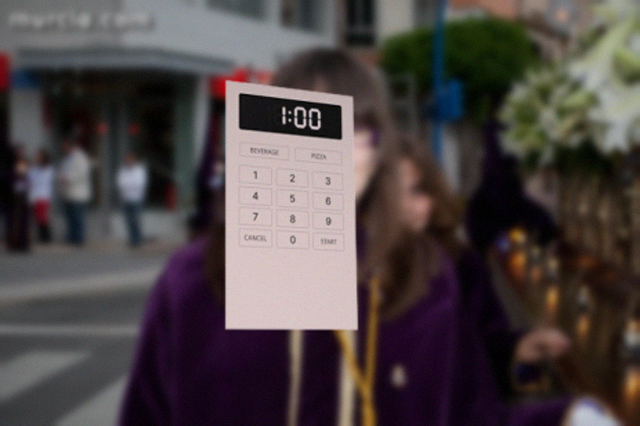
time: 1:00
